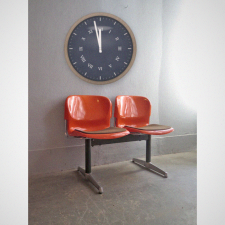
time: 11:58
